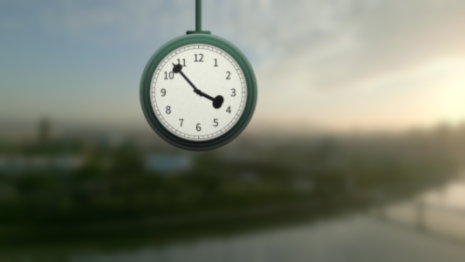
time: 3:53
